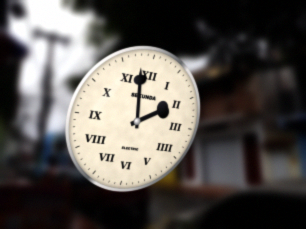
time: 1:58
